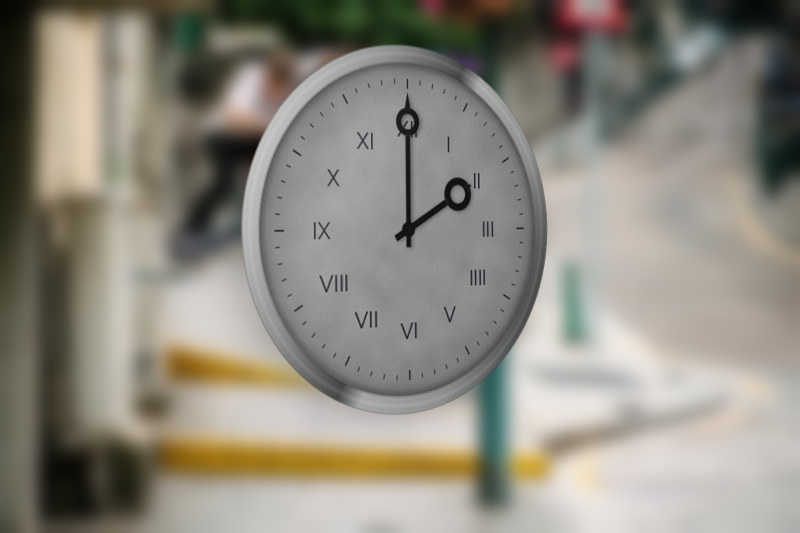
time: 2:00
